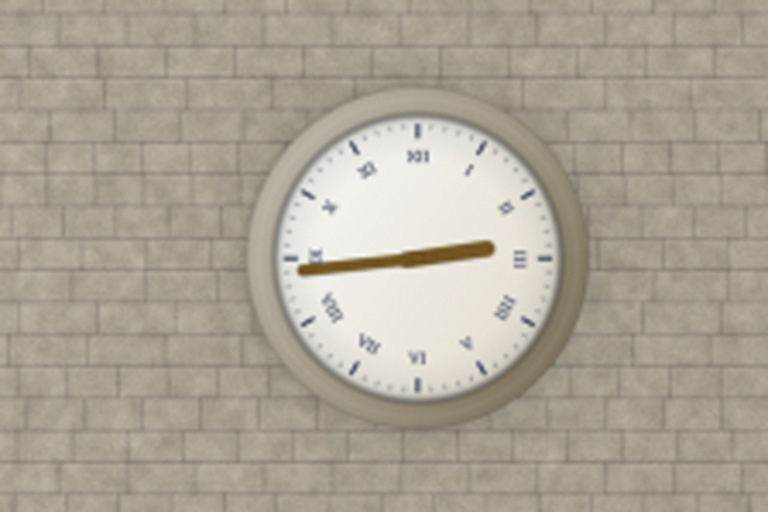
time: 2:44
